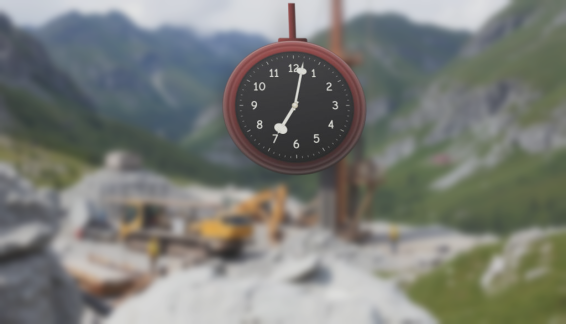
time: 7:02
